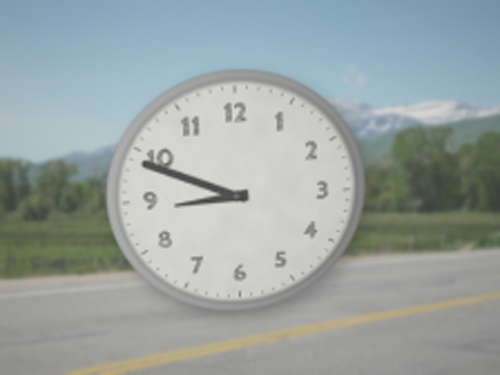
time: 8:49
